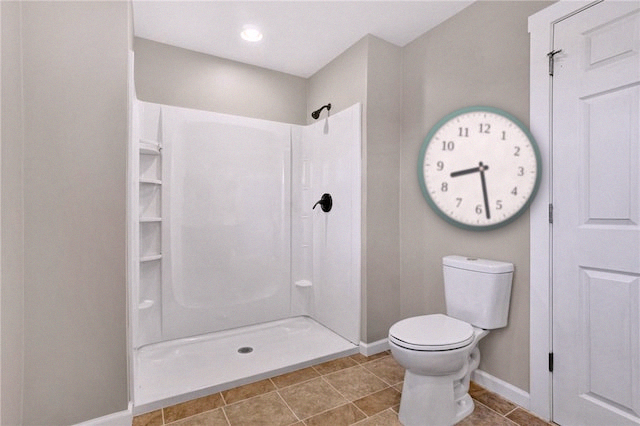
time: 8:28
